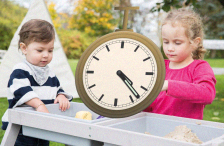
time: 4:23
